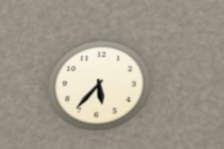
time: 5:36
